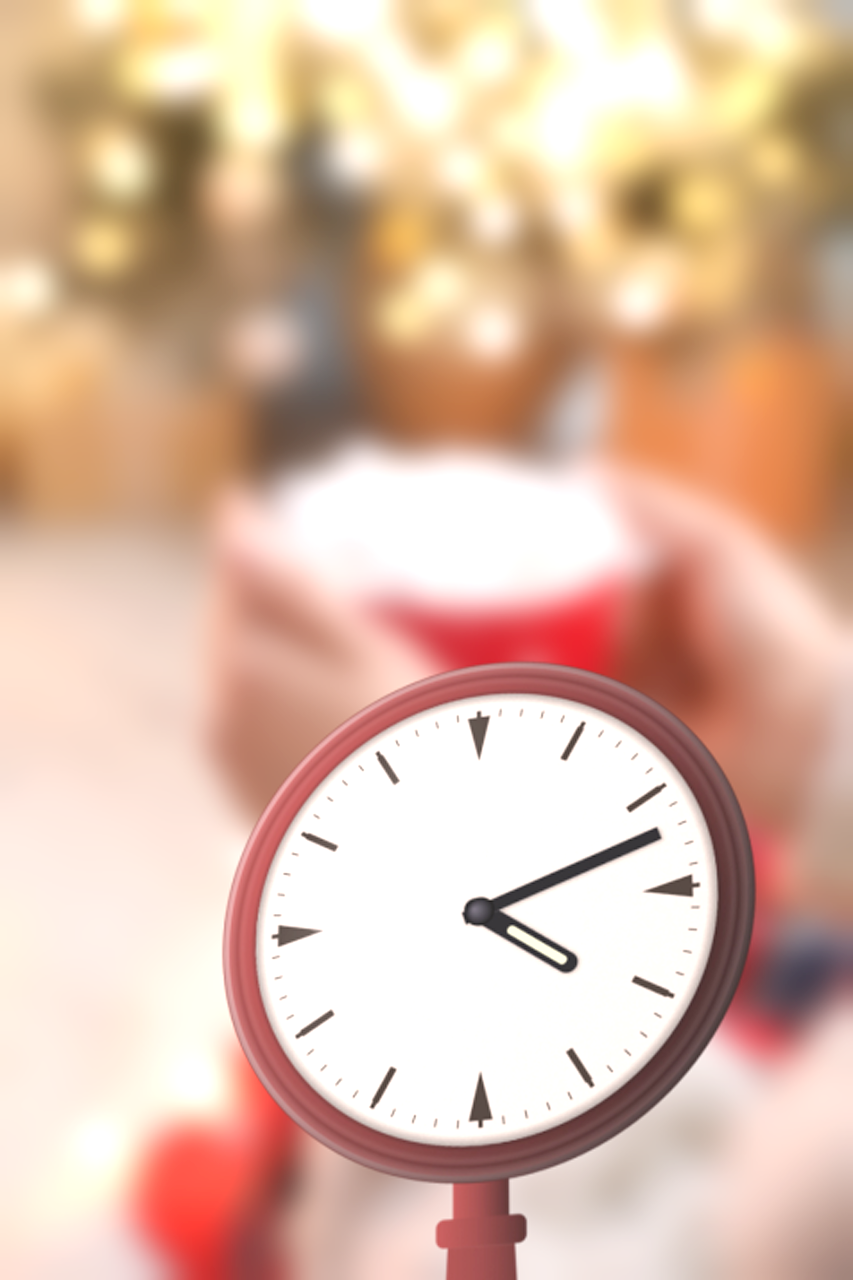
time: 4:12
